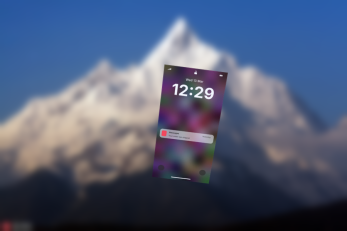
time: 12:29
